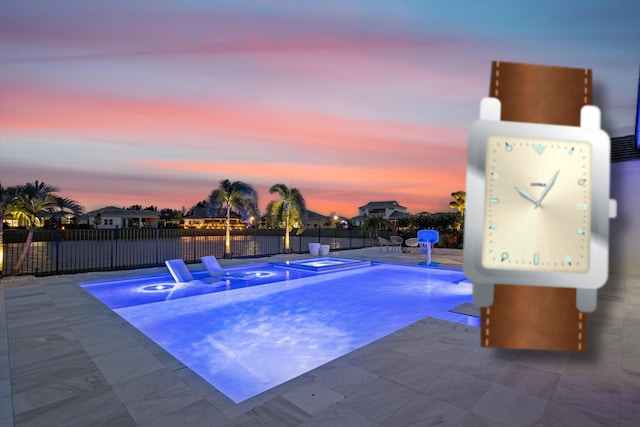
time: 10:05
